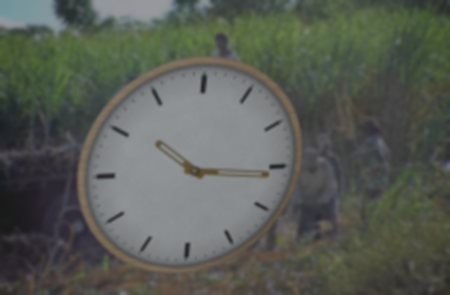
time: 10:16
